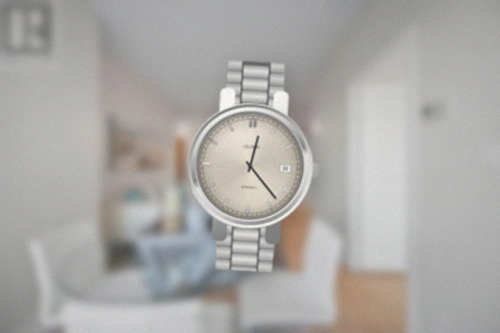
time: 12:23
